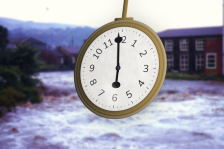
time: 5:59
